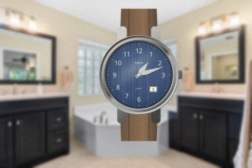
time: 1:12
